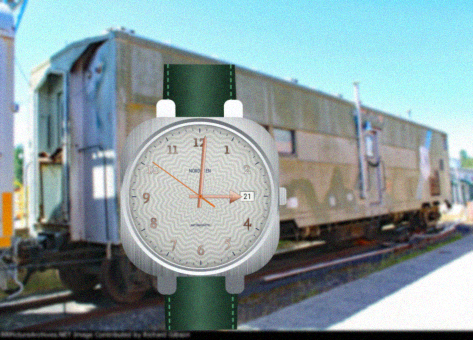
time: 3:00:51
